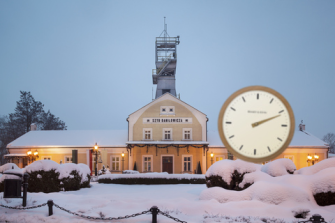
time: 2:11
